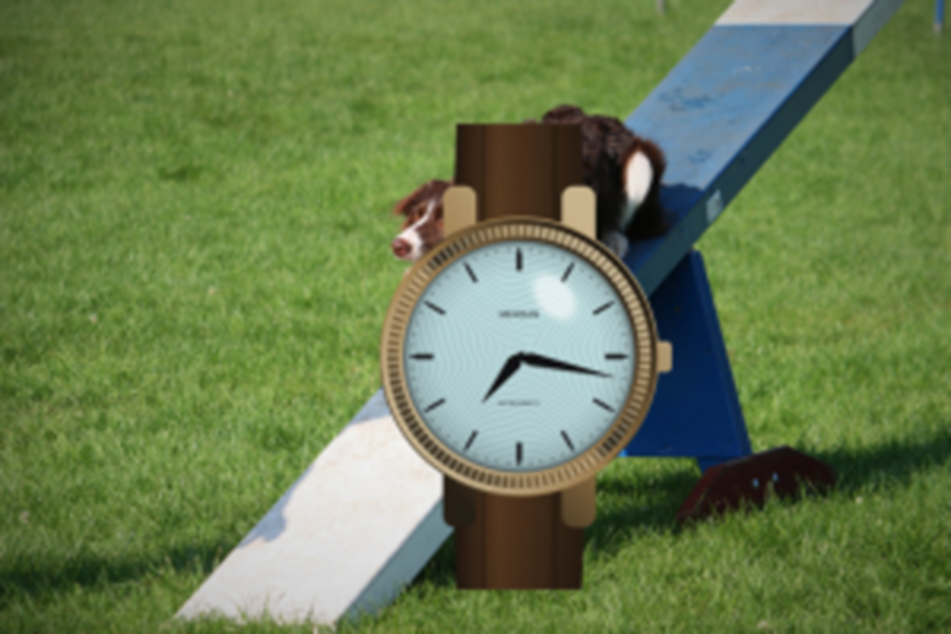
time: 7:17
